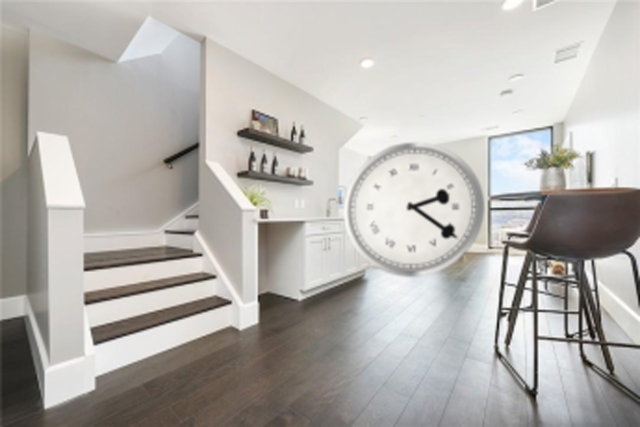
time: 2:21
